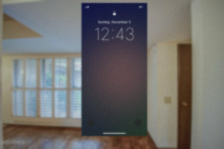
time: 12:43
